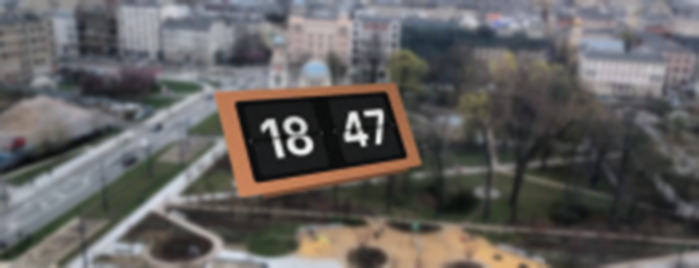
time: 18:47
